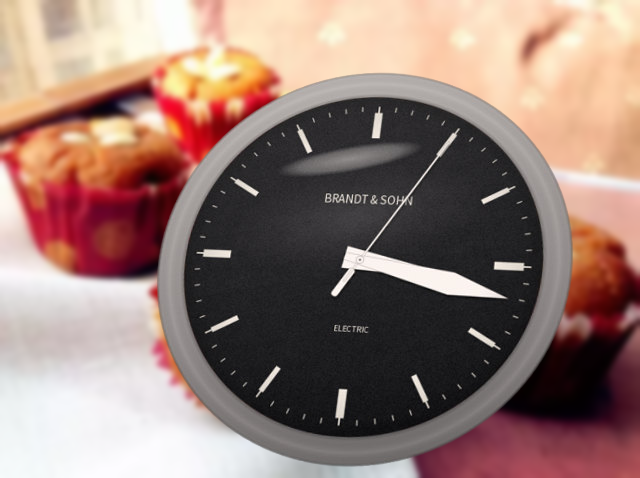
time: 3:17:05
